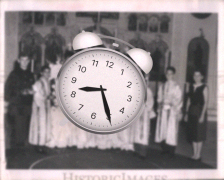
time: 8:25
